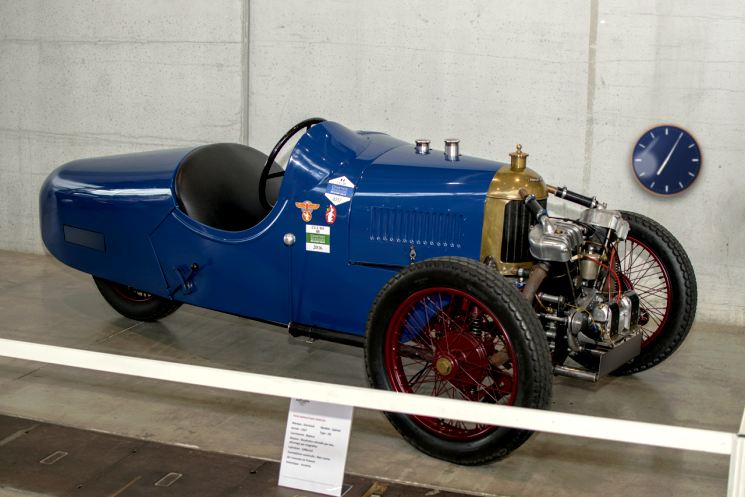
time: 7:05
